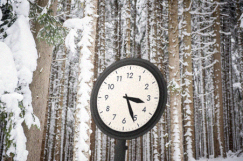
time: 3:26
